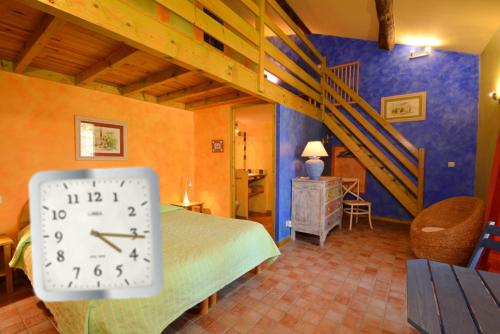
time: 4:16
